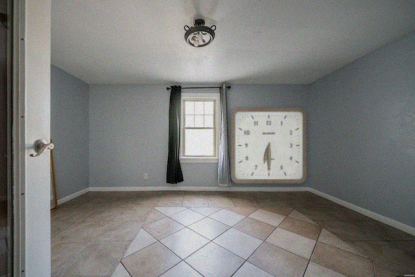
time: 6:30
